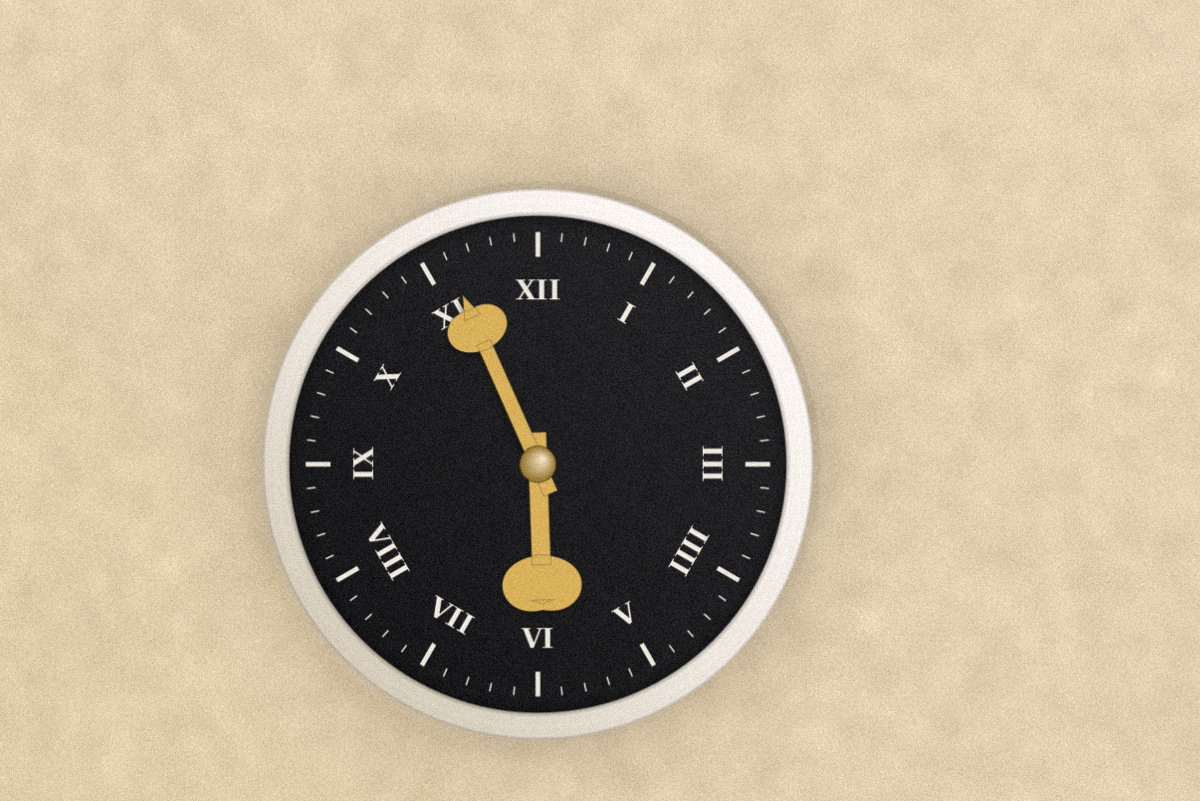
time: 5:56
